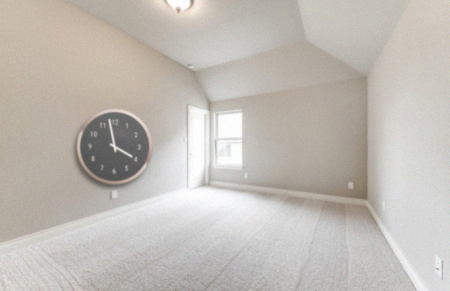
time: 3:58
